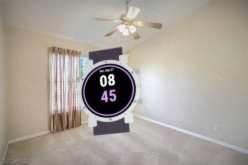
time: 8:45
